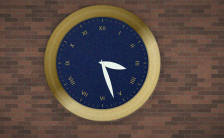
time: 3:27
